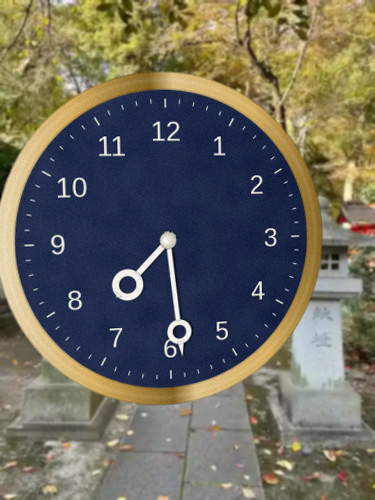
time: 7:29
